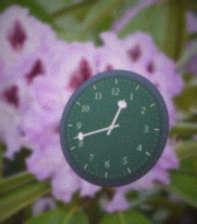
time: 12:42
